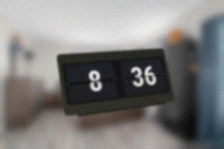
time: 8:36
